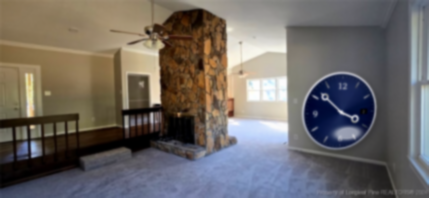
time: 3:52
